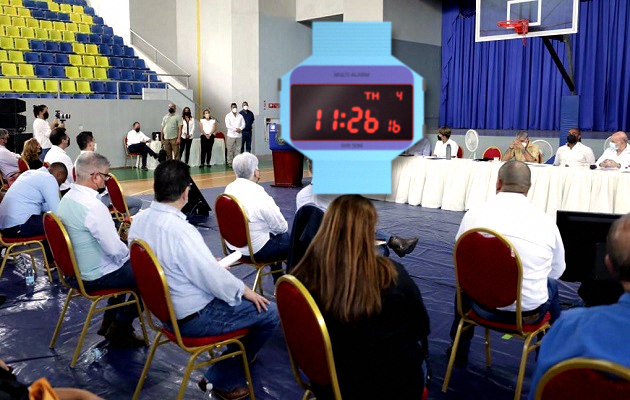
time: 11:26:16
